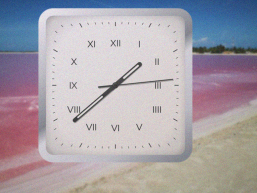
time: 1:38:14
